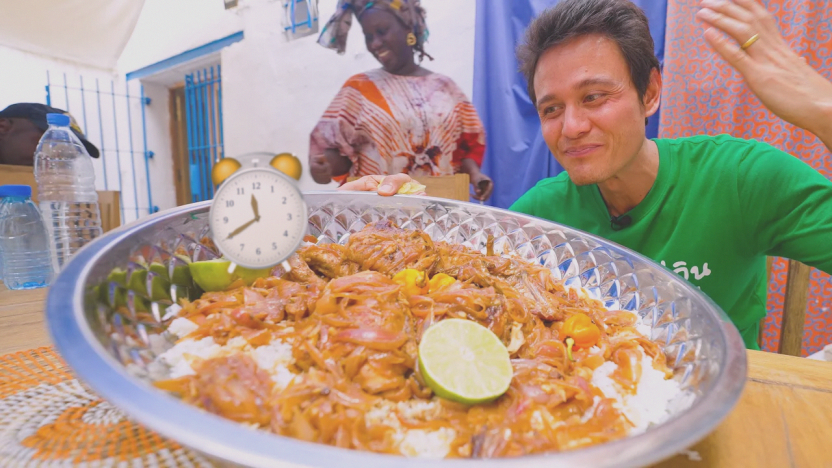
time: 11:40
